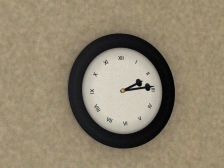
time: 2:14
